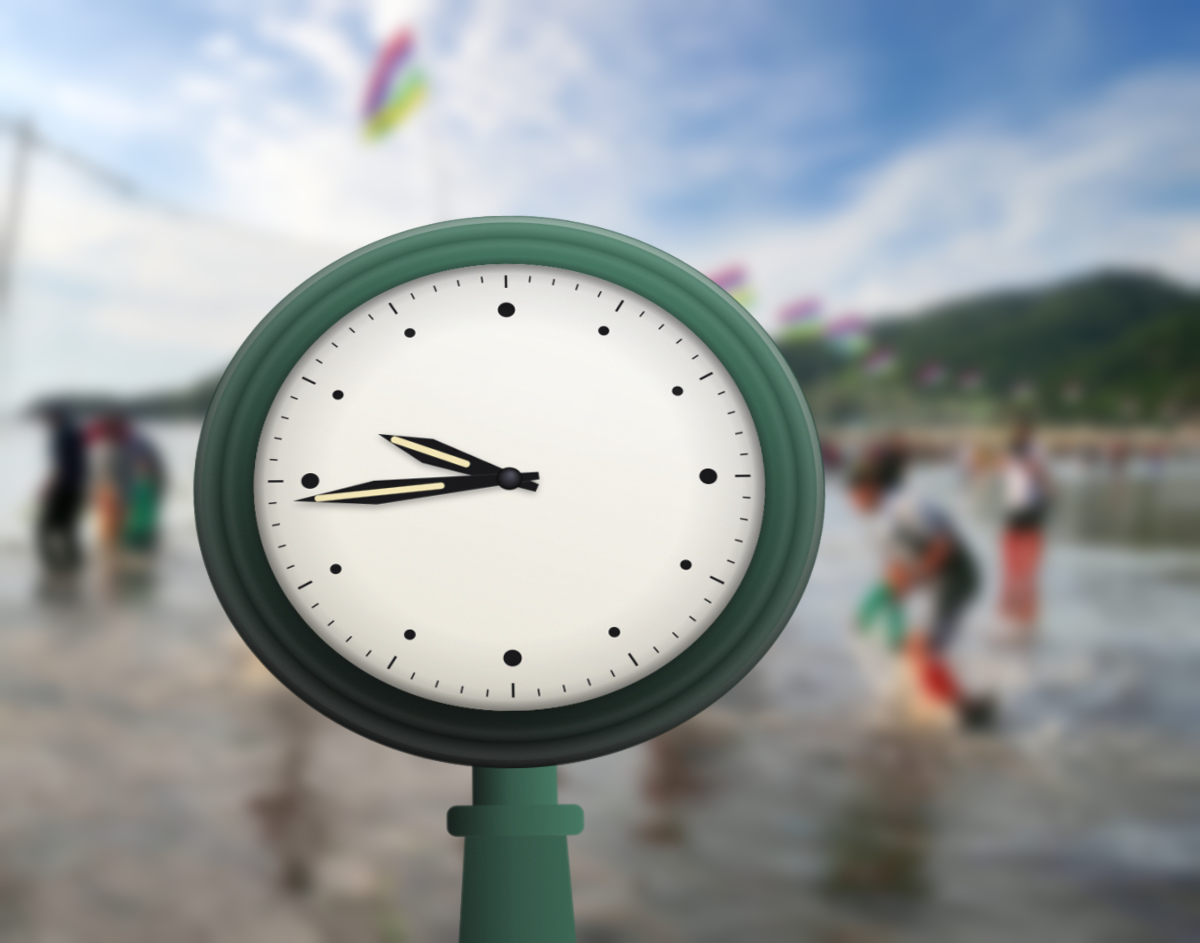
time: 9:44
